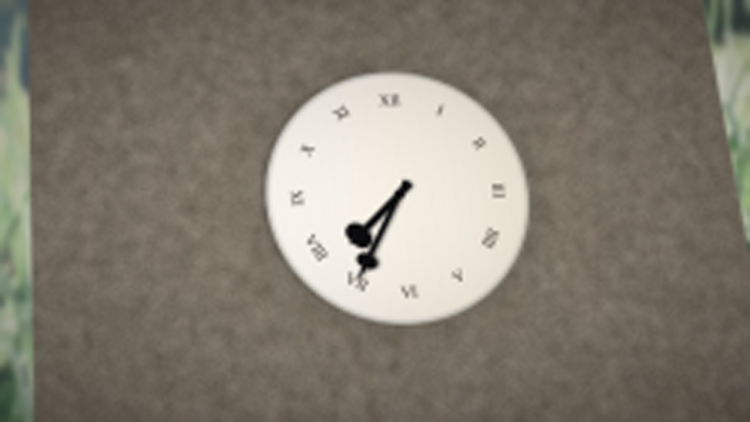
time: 7:35
